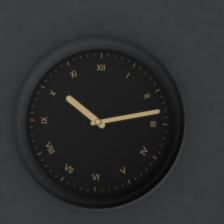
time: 10:13
